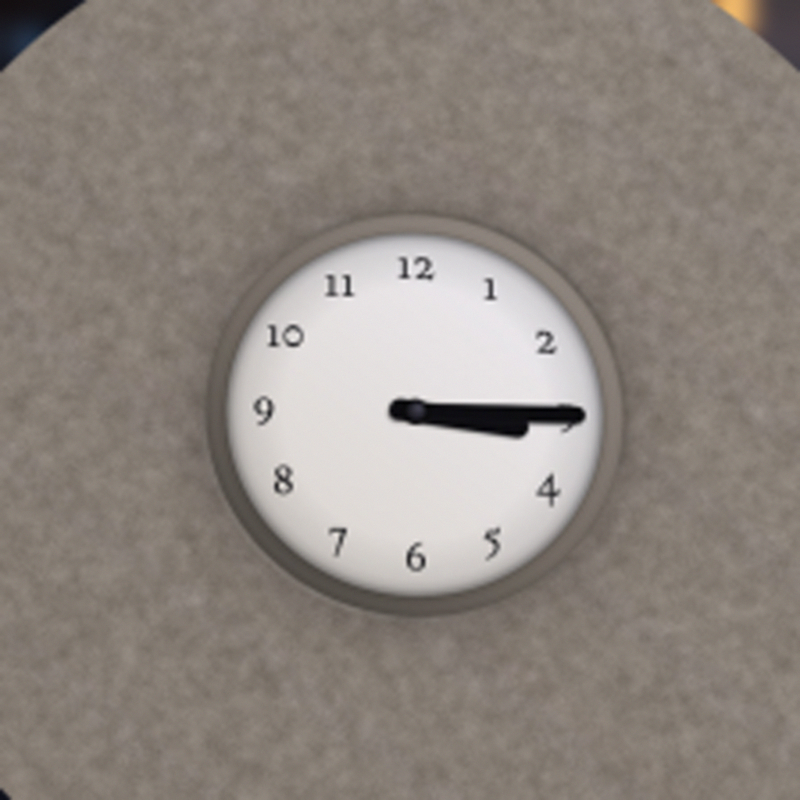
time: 3:15
